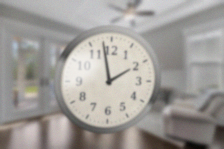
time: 1:58
